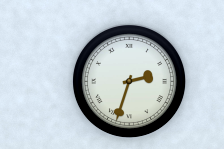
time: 2:33
